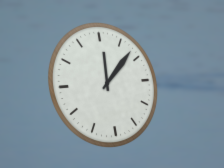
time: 12:08
